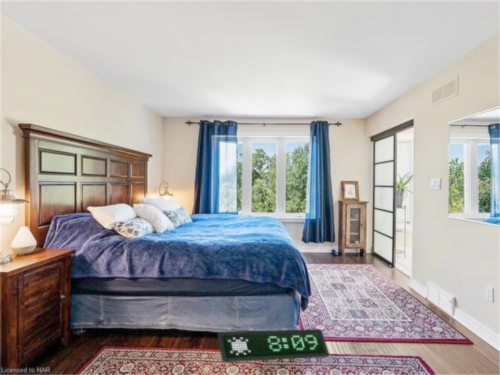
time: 8:09
